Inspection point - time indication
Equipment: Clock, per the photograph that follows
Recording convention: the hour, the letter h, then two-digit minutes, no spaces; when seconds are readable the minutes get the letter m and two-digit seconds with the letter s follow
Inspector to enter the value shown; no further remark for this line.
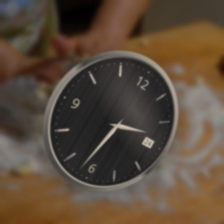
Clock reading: 2h32
